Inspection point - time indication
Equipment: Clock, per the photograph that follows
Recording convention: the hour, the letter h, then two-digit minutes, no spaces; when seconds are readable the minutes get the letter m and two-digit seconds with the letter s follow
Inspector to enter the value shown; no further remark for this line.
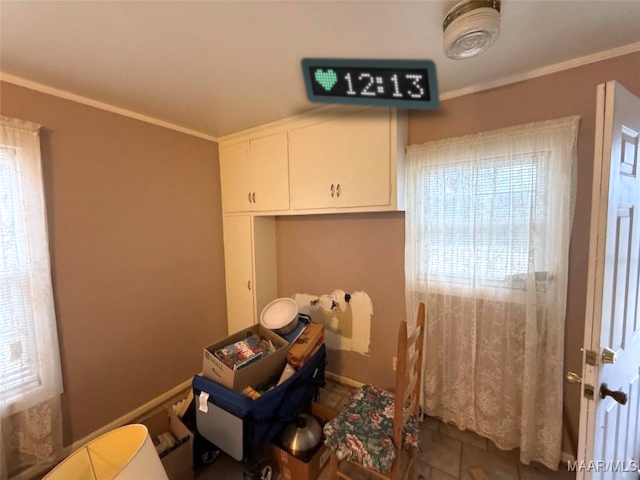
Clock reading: 12h13
